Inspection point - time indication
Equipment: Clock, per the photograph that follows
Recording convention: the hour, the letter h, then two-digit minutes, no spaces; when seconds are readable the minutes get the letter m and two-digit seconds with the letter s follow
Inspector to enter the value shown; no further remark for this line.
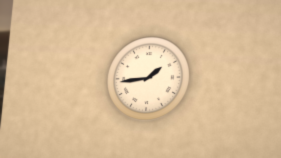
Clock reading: 1h44
